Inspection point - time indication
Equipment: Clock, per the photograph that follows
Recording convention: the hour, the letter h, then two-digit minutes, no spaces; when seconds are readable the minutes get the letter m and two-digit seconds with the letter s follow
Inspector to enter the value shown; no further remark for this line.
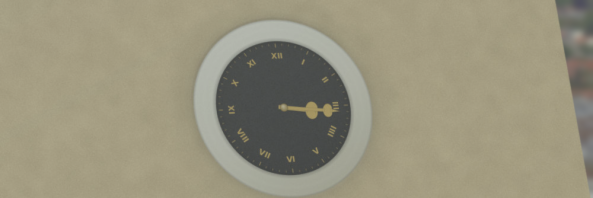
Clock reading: 3h16
